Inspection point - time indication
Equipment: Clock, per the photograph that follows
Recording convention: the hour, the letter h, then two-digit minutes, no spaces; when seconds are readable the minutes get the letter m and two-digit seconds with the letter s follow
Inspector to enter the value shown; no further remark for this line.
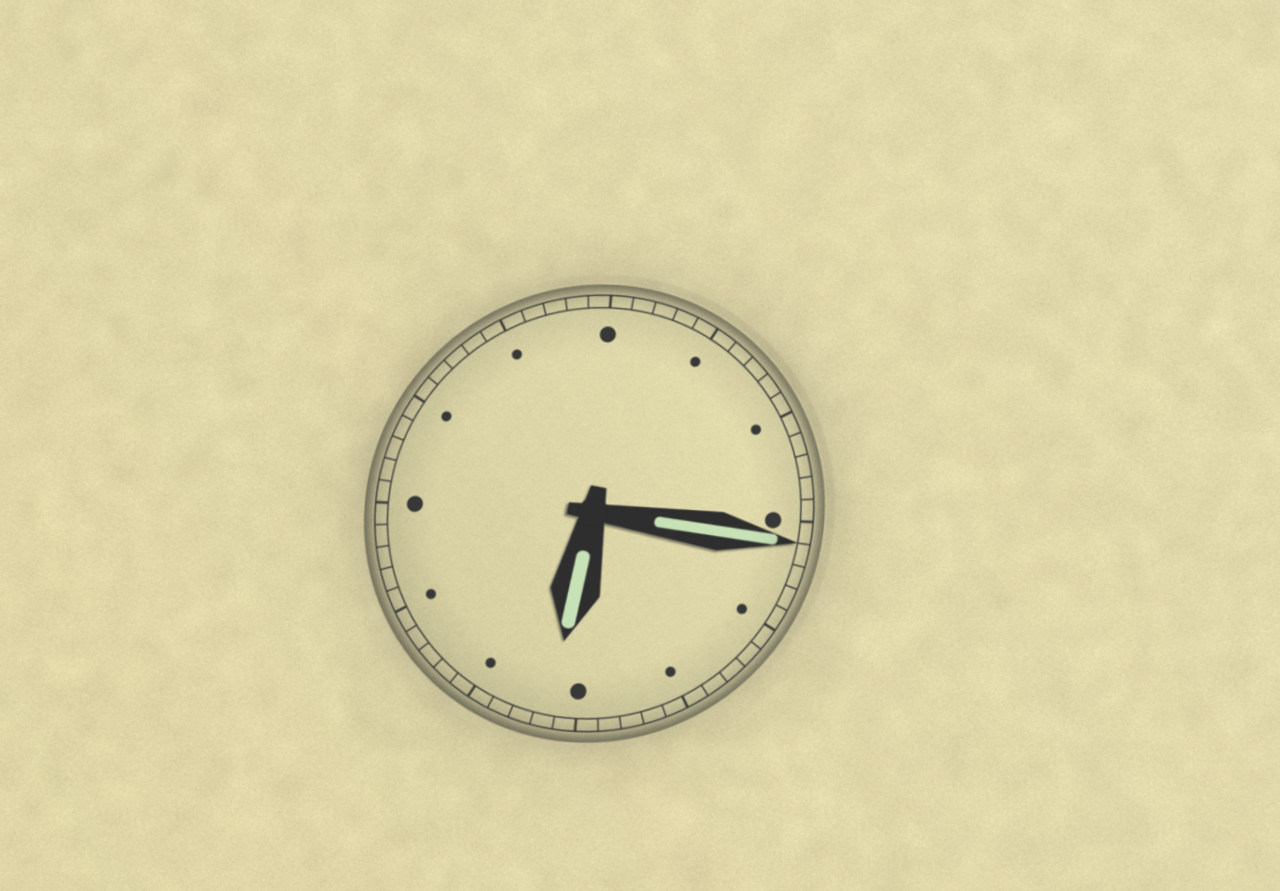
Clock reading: 6h16
